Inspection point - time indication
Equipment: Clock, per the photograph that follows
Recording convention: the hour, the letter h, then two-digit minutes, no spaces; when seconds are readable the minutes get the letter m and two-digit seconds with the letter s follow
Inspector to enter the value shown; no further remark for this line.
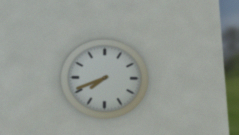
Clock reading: 7h41
